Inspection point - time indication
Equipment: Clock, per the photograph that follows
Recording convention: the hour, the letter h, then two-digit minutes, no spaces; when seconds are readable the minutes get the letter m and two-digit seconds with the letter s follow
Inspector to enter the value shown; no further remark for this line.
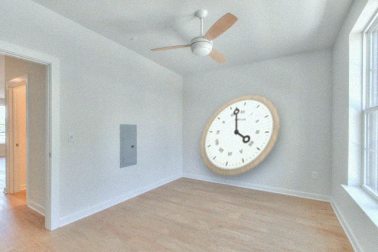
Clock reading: 3h57
